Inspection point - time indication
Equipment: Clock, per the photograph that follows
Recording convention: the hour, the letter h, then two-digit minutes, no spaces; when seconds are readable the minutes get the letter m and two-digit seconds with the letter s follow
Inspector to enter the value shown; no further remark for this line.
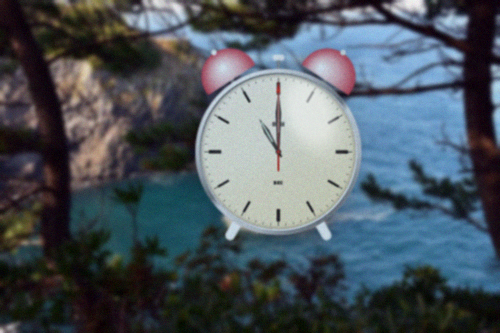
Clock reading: 11h00m00s
